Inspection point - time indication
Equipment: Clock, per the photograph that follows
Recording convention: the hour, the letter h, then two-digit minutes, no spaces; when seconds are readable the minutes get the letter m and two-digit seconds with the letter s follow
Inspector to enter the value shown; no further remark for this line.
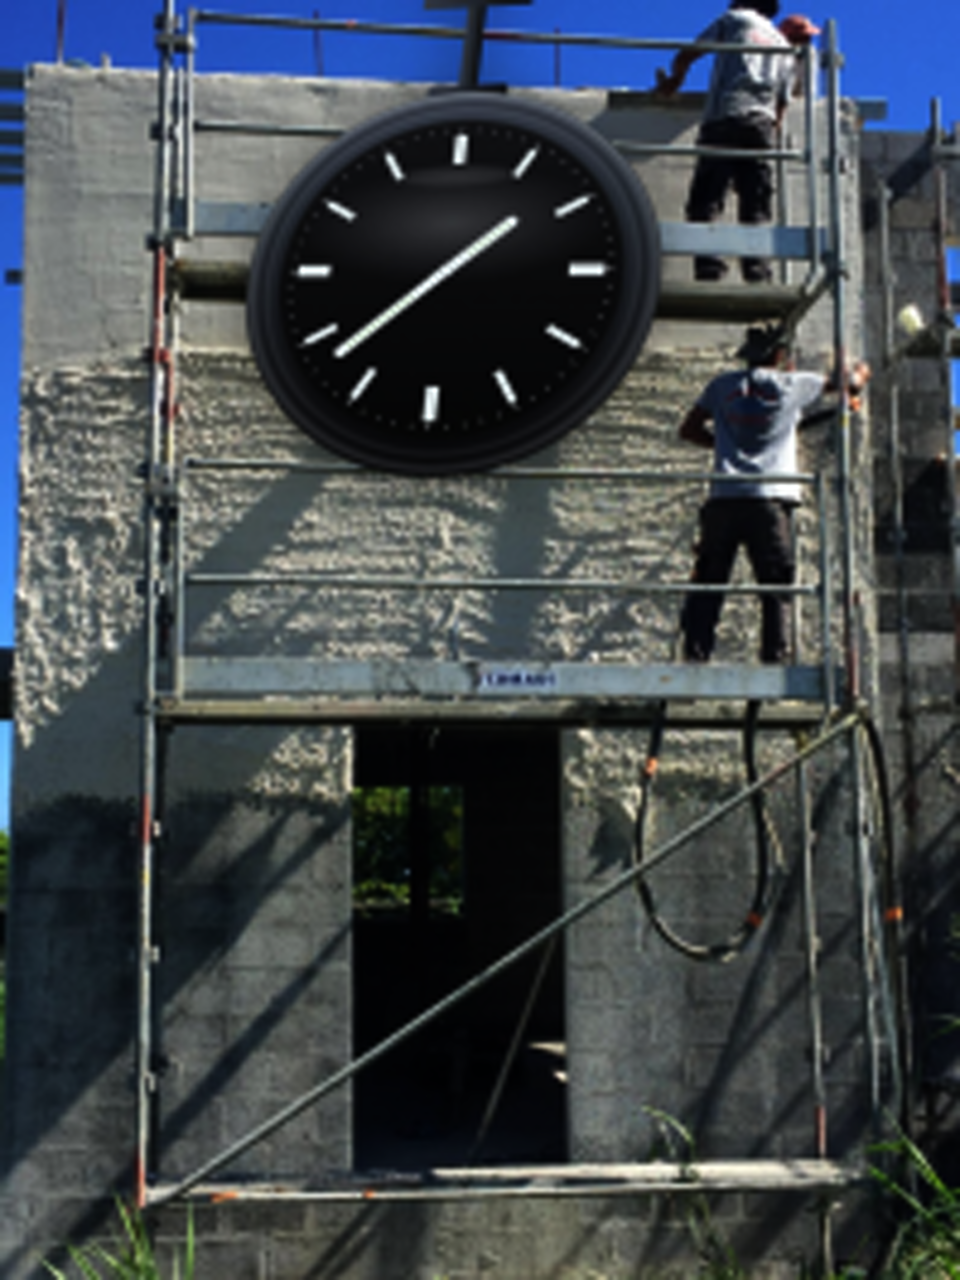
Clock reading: 1h38
